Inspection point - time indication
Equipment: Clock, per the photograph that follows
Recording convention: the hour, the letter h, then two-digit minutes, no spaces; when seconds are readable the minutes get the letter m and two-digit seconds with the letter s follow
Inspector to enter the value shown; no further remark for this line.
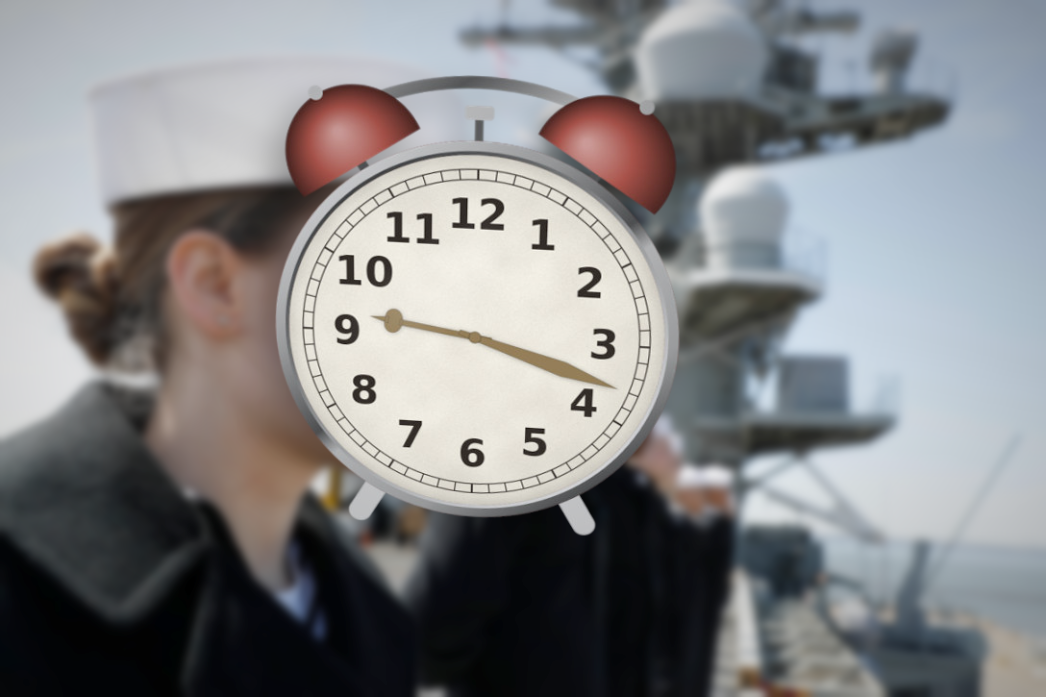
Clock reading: 9h18
